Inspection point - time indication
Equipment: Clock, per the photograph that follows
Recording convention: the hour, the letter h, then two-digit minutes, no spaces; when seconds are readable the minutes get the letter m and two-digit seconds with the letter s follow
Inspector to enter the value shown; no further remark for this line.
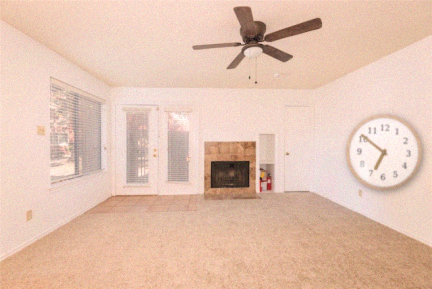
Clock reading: 6h51
